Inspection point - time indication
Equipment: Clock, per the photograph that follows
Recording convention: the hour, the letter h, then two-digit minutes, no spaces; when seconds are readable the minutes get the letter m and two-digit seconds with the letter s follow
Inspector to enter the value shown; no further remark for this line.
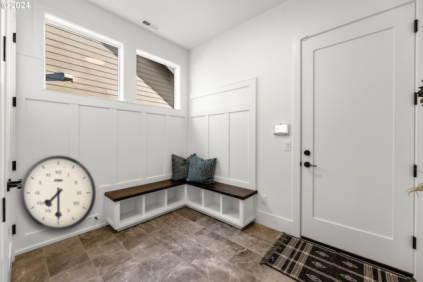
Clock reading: 7h30
